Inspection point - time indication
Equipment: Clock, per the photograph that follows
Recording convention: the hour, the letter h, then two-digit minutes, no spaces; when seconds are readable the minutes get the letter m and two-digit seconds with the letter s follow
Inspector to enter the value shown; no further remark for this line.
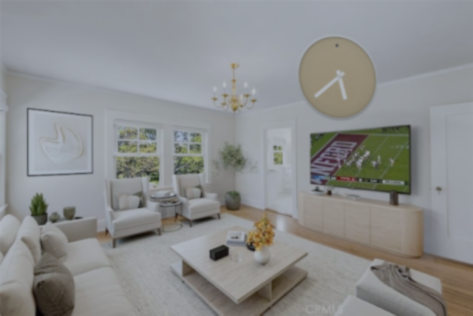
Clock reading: 5h39
